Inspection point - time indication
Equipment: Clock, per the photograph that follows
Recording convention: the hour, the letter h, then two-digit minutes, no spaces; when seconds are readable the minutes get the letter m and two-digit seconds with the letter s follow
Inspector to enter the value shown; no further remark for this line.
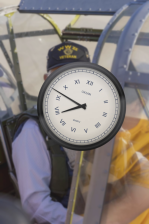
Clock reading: 7h47
